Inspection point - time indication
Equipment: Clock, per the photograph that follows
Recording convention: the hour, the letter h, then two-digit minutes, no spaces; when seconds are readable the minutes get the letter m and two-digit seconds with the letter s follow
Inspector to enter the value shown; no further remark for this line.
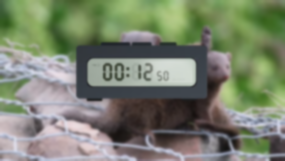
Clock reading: 0h12
